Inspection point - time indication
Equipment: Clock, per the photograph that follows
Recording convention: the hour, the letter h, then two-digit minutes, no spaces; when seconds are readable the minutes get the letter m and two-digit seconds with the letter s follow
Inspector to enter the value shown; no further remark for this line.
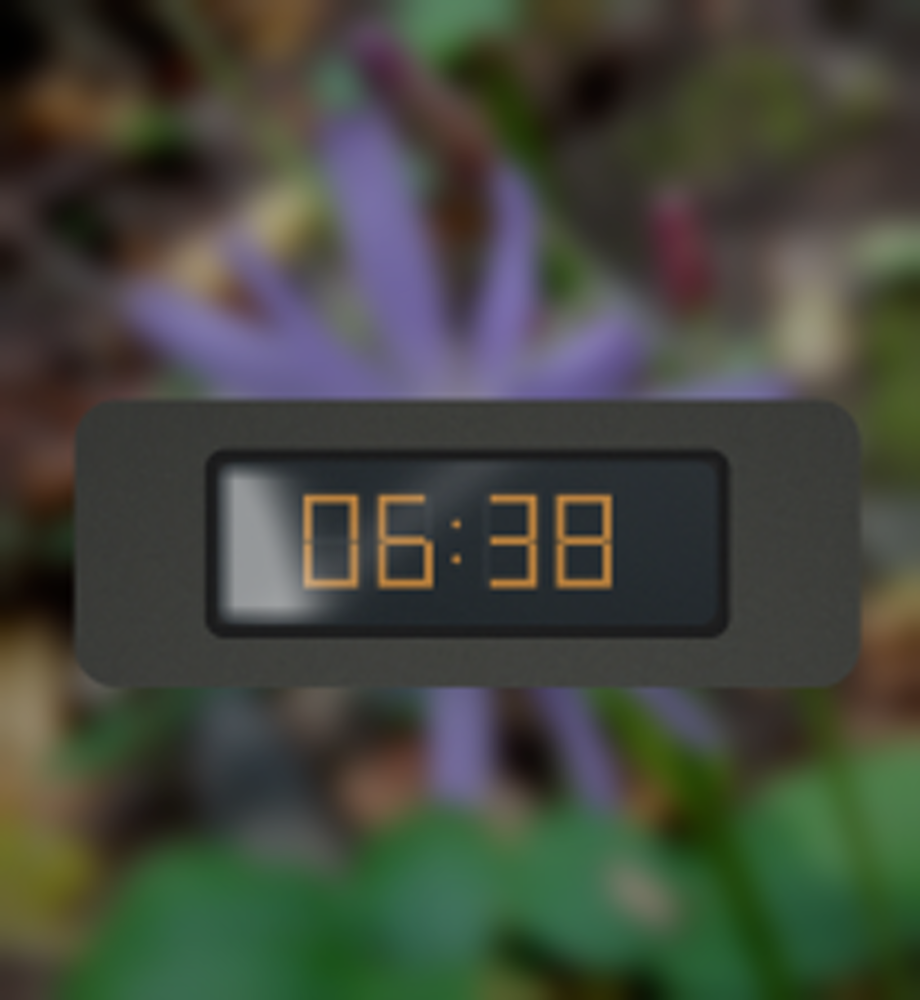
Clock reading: 6h38
